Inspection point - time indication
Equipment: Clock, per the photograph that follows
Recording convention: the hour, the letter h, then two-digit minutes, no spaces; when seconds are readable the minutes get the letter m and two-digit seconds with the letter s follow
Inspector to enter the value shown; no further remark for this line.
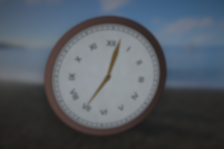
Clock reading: 7h02
